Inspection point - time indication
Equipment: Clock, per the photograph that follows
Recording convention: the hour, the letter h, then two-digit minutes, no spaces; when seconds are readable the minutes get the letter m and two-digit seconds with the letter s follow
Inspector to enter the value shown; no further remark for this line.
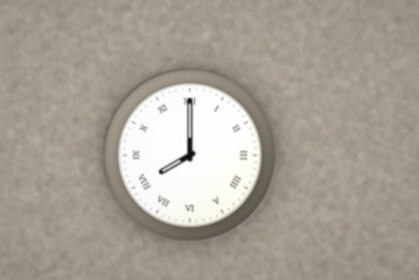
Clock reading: 8h00
